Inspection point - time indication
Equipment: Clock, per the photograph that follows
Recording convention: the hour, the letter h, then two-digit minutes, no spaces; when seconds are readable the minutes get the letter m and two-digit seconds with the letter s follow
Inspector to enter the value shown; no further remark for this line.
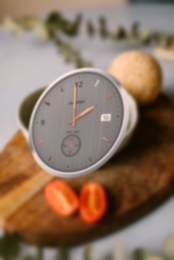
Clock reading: 1h59
